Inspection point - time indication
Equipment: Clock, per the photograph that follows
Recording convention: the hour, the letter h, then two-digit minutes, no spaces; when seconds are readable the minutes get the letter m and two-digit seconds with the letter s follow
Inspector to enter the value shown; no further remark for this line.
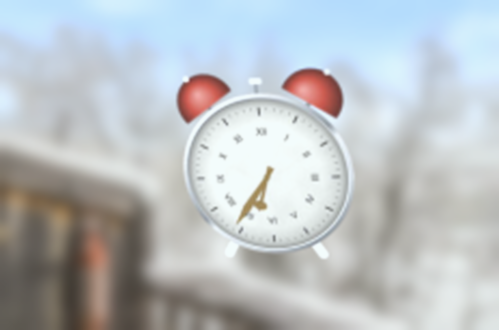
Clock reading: 6h36
